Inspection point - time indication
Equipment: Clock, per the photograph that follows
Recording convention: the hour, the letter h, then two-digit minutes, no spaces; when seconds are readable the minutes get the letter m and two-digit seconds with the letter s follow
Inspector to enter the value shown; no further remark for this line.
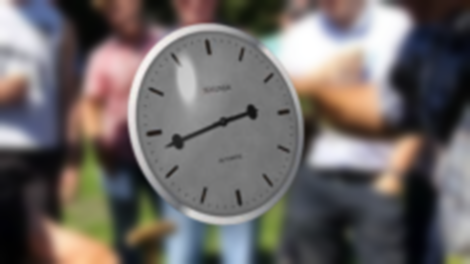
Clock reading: 2h43
